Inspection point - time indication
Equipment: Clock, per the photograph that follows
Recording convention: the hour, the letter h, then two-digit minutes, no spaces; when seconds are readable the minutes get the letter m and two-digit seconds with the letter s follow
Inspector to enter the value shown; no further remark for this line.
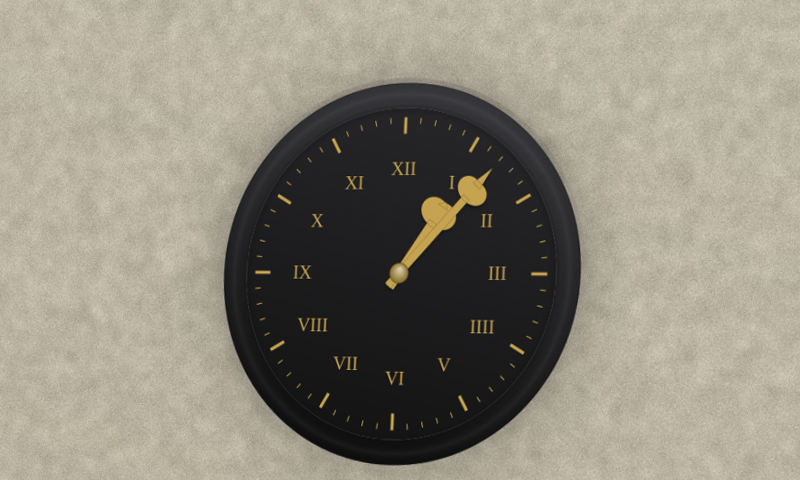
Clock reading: 1h07
